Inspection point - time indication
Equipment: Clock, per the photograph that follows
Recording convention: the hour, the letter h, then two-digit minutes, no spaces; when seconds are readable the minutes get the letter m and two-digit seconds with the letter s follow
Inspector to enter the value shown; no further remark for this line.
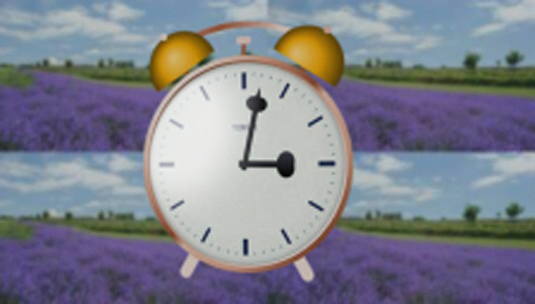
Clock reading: 3h02
